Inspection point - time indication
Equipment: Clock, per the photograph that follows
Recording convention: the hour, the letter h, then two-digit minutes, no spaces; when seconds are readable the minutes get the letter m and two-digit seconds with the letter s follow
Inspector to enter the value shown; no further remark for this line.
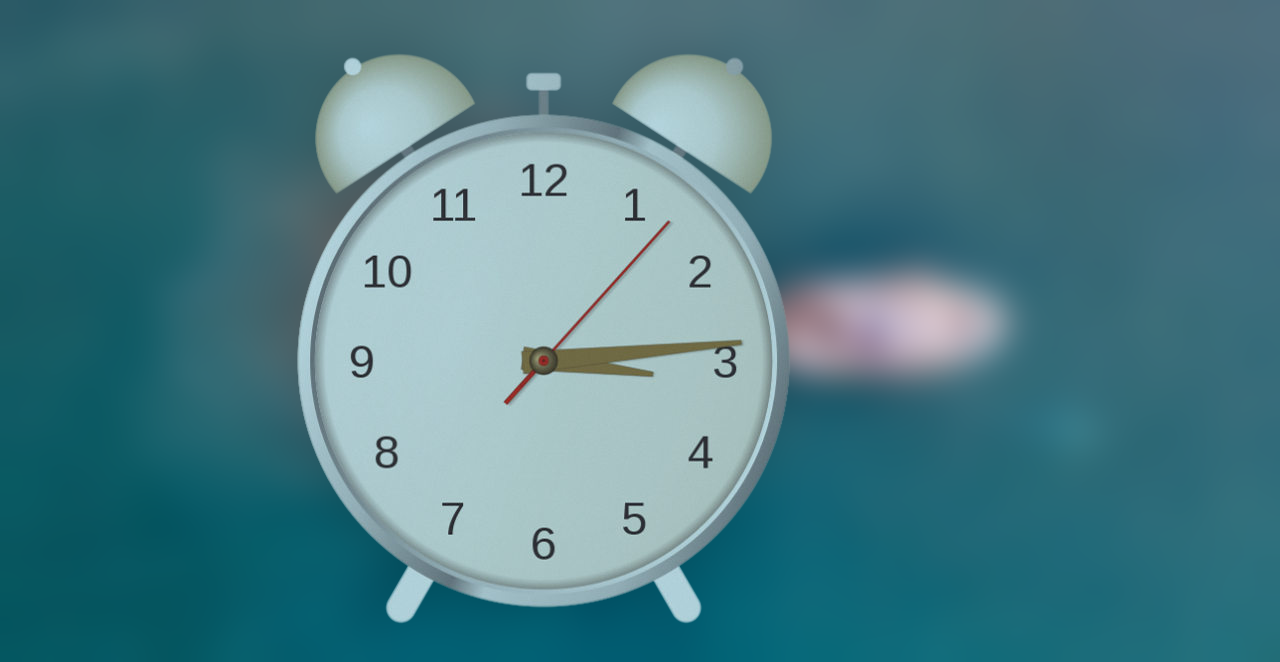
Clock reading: 3h14m07s
